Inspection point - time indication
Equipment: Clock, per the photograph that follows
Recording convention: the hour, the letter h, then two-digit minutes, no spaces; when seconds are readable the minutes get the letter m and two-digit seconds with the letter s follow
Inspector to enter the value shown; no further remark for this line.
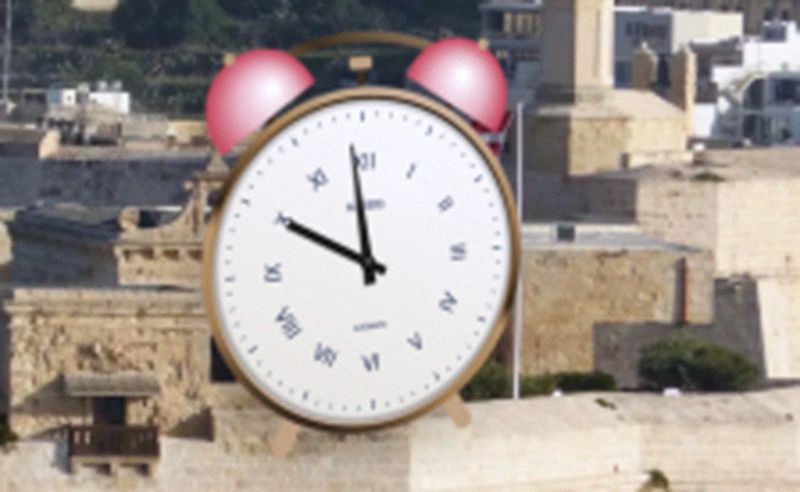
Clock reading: 9h59
